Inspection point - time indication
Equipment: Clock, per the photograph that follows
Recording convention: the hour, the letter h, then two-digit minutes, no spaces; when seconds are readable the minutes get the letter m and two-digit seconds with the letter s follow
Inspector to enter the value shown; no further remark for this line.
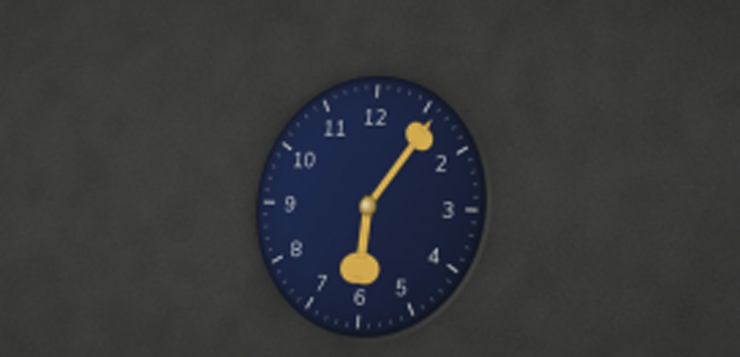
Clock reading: 6h06
